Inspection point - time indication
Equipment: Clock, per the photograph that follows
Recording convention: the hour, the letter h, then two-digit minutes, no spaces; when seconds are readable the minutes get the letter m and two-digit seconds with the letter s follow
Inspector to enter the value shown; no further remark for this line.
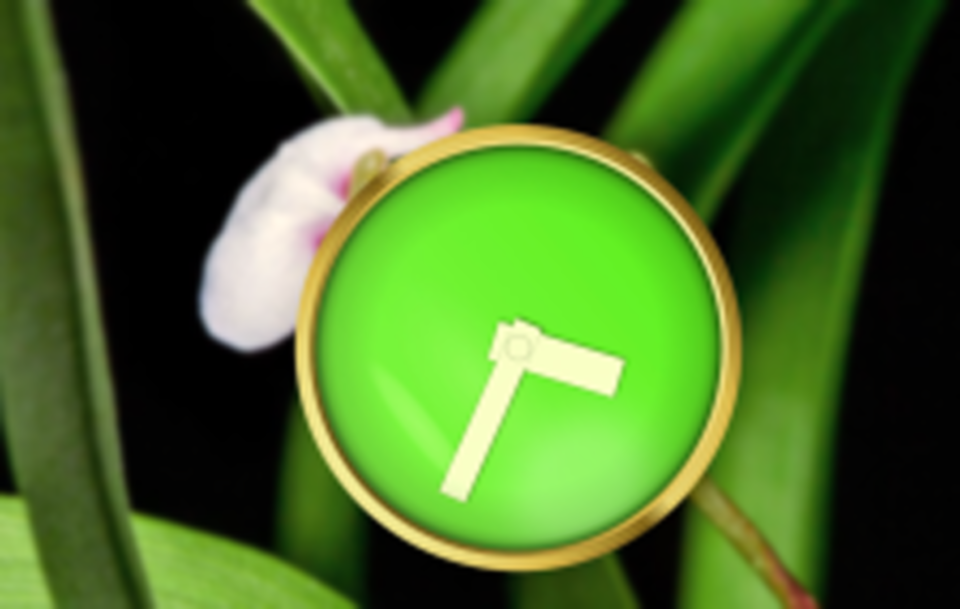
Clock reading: 3h34
